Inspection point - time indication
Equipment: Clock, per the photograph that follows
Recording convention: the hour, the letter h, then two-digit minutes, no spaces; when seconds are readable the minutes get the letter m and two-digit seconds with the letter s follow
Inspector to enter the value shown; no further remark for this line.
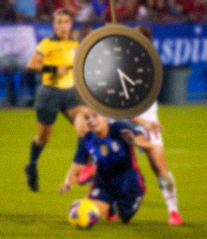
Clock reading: 4h28
